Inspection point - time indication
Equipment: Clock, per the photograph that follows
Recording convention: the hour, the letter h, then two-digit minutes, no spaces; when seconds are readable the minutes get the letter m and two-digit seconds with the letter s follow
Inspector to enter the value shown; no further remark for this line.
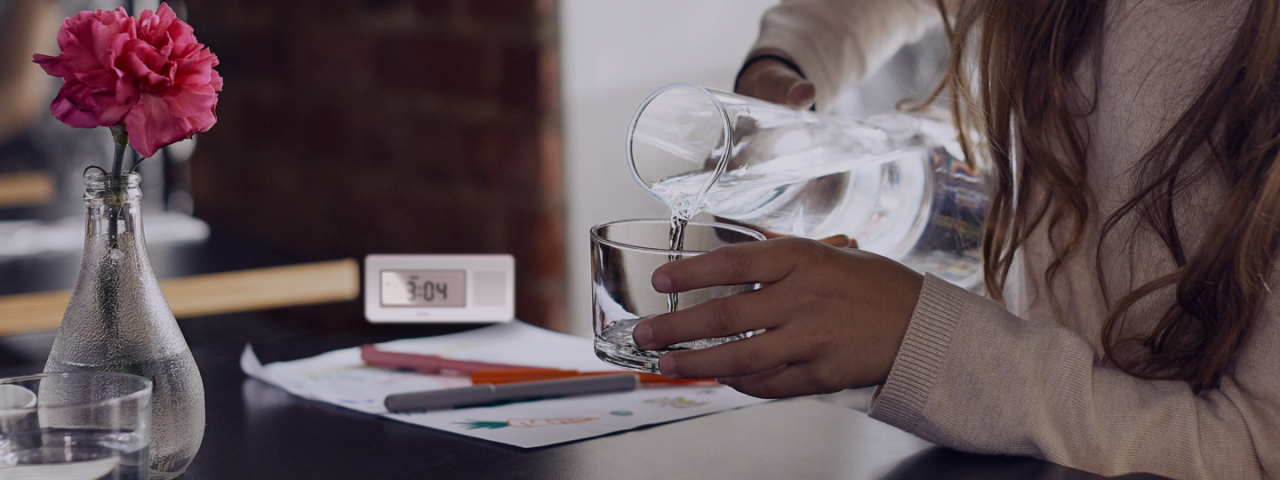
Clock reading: 3h04
